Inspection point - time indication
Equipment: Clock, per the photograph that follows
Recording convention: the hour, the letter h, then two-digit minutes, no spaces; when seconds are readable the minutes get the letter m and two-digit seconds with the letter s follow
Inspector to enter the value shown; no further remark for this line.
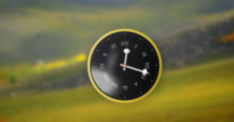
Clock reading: 12h18
